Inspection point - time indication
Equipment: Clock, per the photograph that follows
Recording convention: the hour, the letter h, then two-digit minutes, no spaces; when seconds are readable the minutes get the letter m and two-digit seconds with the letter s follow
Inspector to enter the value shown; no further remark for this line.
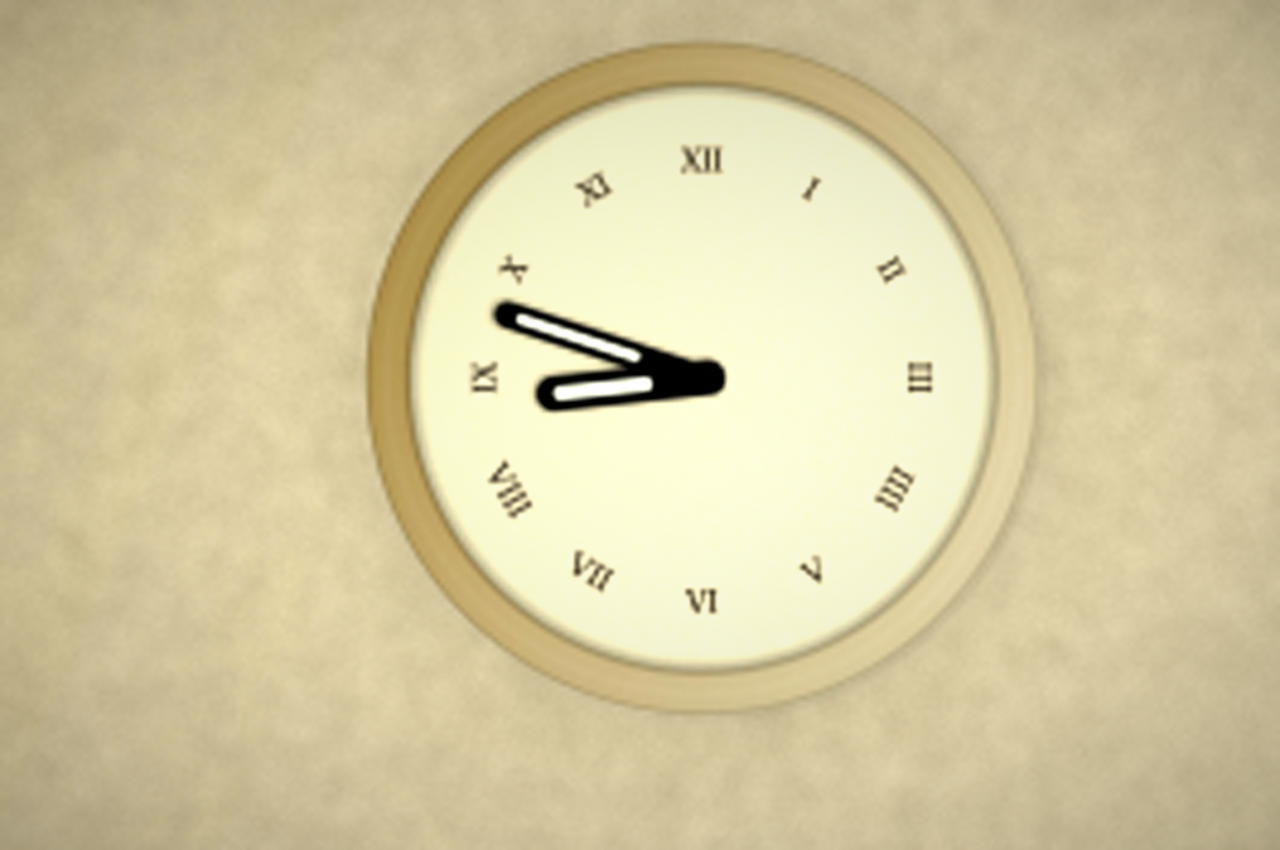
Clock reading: 8h48
